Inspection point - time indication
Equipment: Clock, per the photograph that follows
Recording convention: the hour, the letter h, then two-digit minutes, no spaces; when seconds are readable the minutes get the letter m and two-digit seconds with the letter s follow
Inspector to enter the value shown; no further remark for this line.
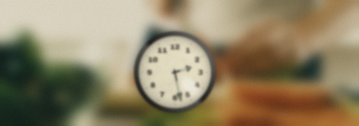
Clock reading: 2h28
